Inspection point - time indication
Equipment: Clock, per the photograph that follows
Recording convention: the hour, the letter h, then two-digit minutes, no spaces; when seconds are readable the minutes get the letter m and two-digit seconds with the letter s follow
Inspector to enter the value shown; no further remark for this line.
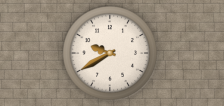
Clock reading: 9h40
